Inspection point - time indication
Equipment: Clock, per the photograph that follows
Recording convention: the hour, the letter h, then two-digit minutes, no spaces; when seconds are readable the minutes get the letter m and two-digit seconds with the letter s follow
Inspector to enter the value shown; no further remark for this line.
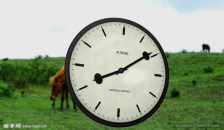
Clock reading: 8h09
